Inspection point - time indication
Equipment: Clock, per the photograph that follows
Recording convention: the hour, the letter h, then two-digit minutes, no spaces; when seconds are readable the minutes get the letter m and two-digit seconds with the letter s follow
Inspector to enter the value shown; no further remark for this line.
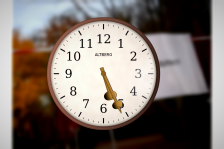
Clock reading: 5h26
